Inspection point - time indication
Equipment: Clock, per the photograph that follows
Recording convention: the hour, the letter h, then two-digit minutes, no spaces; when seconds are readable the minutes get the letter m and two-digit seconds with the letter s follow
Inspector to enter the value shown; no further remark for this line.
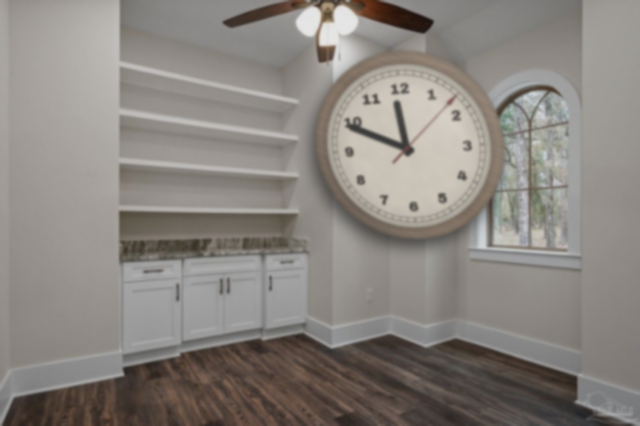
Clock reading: 11h49m08s
